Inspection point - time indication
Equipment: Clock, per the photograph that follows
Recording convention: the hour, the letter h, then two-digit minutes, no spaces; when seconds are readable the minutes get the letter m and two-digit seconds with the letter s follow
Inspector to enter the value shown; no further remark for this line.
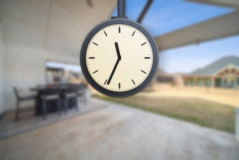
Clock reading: 11h34
